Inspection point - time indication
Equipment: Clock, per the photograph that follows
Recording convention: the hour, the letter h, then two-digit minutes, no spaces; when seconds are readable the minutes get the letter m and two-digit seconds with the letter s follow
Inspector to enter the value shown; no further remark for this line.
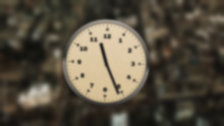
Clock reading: 11h26
